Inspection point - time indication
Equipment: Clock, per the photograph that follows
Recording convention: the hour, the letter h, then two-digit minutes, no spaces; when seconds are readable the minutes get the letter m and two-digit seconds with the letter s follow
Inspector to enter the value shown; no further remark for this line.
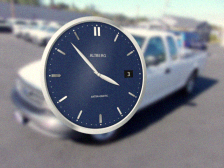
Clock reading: 3h53
